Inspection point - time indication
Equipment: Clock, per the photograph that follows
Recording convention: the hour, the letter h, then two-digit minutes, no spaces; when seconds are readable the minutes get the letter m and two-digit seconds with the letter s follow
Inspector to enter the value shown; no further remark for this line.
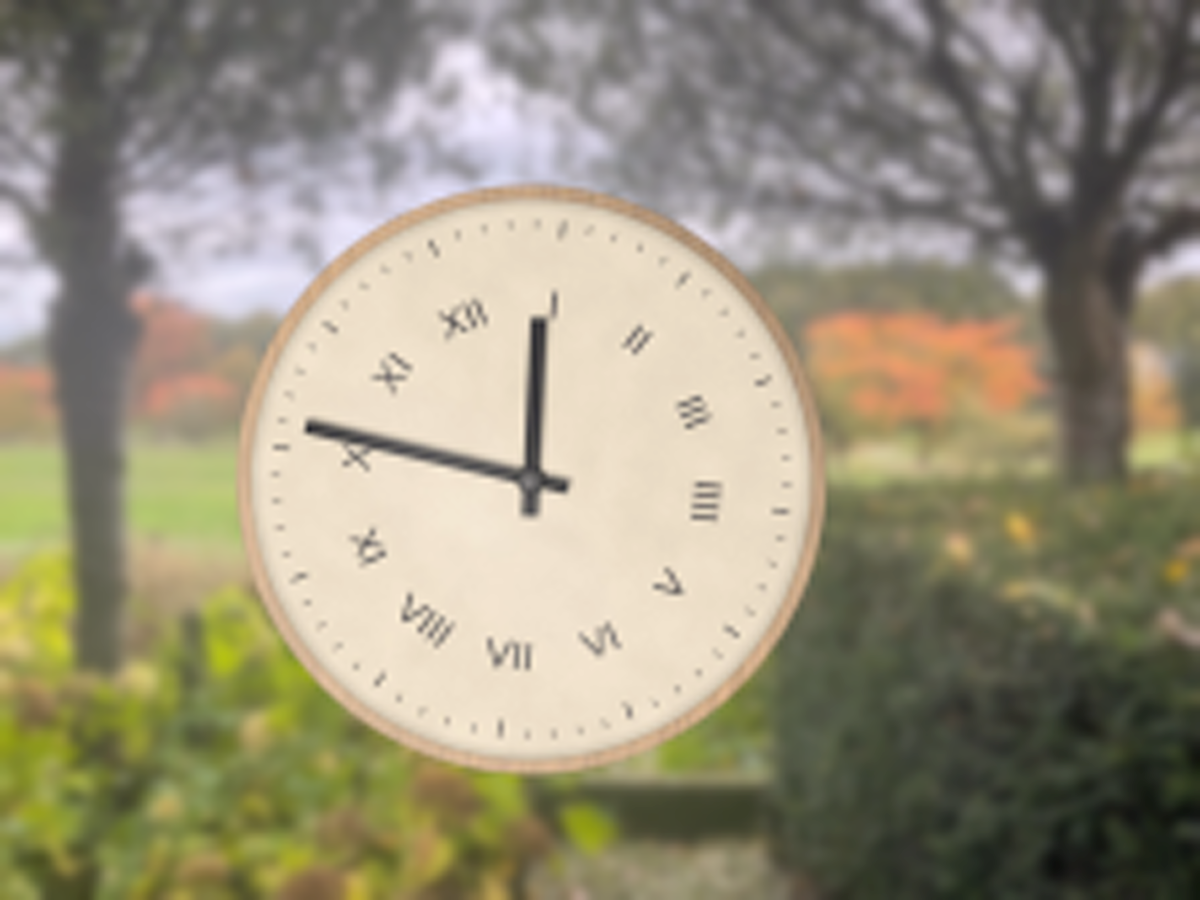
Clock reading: 12h51
